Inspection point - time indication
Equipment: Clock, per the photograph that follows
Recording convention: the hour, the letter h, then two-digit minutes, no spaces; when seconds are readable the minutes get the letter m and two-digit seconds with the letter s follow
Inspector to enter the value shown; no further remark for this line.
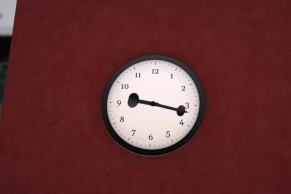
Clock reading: 9h17
